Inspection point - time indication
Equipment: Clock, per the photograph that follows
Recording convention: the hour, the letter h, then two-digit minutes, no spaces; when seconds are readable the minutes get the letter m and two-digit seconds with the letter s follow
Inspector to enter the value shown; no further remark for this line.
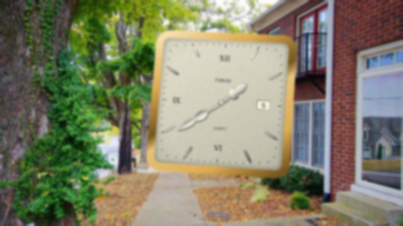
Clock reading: 1h39
